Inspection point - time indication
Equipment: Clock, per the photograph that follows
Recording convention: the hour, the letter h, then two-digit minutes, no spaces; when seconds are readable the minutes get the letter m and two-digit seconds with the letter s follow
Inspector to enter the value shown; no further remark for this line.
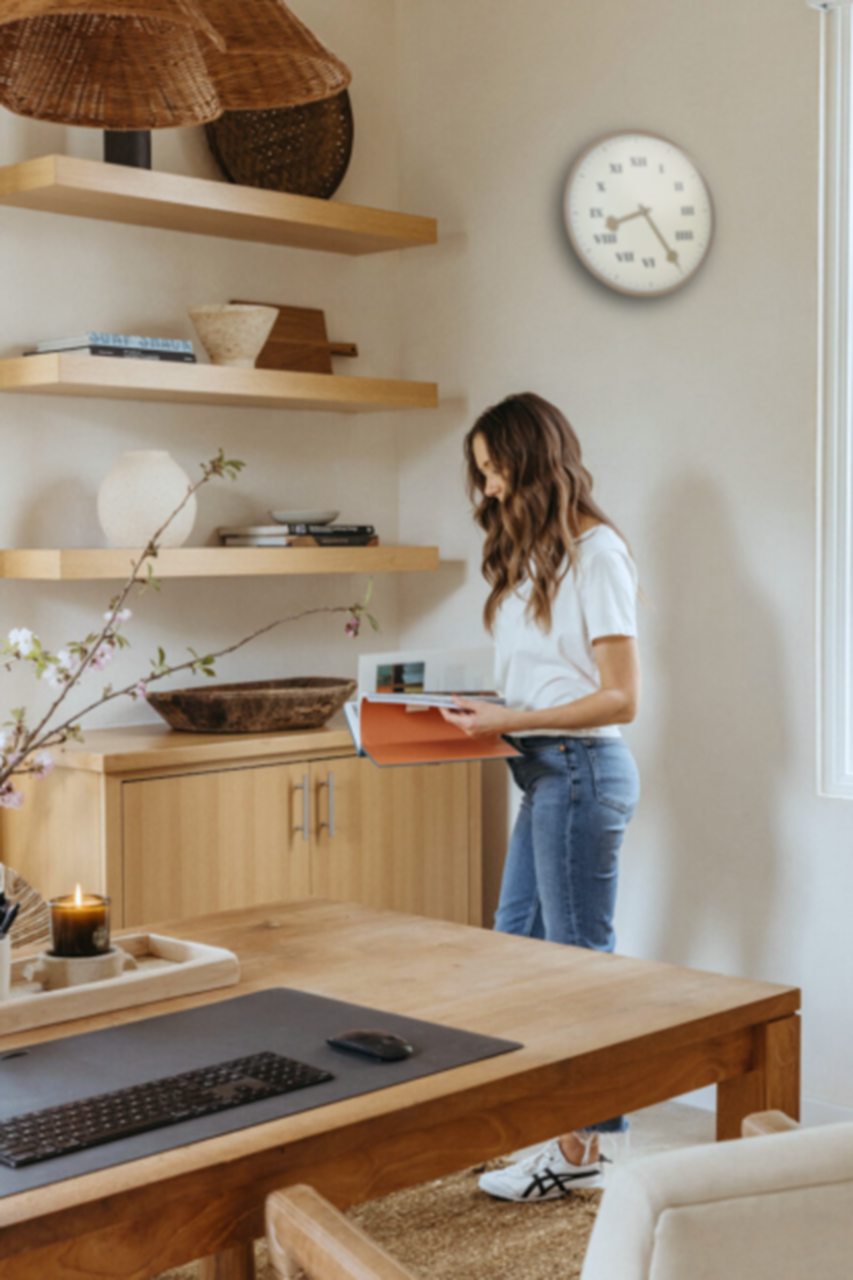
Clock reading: 8h25
